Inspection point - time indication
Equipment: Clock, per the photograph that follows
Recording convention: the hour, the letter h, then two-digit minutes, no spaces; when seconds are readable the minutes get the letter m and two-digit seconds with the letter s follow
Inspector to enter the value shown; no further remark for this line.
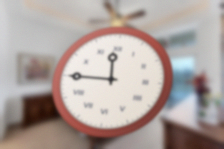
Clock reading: 11h45
